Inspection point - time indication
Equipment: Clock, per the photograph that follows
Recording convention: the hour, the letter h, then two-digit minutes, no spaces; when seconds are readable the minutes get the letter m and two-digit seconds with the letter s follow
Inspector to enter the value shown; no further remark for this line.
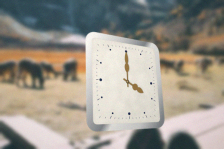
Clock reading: 4h00
